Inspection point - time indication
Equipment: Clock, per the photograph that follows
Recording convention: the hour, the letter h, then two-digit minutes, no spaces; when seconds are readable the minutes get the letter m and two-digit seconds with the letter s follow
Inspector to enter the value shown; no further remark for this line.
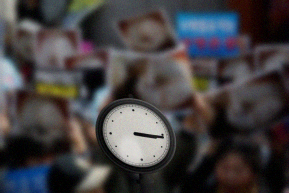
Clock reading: 3h16
